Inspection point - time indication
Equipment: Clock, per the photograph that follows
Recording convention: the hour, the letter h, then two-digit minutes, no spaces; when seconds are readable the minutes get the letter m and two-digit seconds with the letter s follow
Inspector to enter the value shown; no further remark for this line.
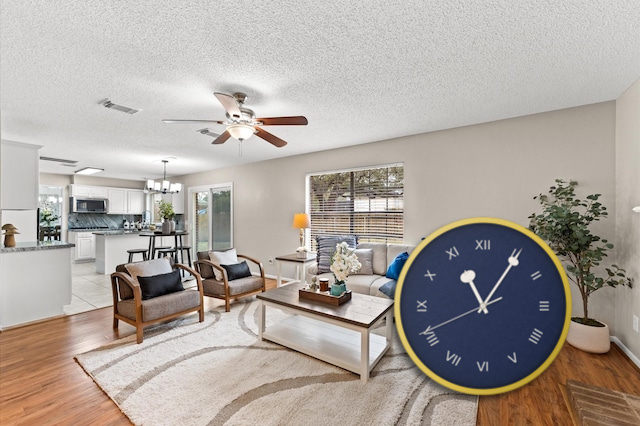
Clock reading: 11h05m41s
